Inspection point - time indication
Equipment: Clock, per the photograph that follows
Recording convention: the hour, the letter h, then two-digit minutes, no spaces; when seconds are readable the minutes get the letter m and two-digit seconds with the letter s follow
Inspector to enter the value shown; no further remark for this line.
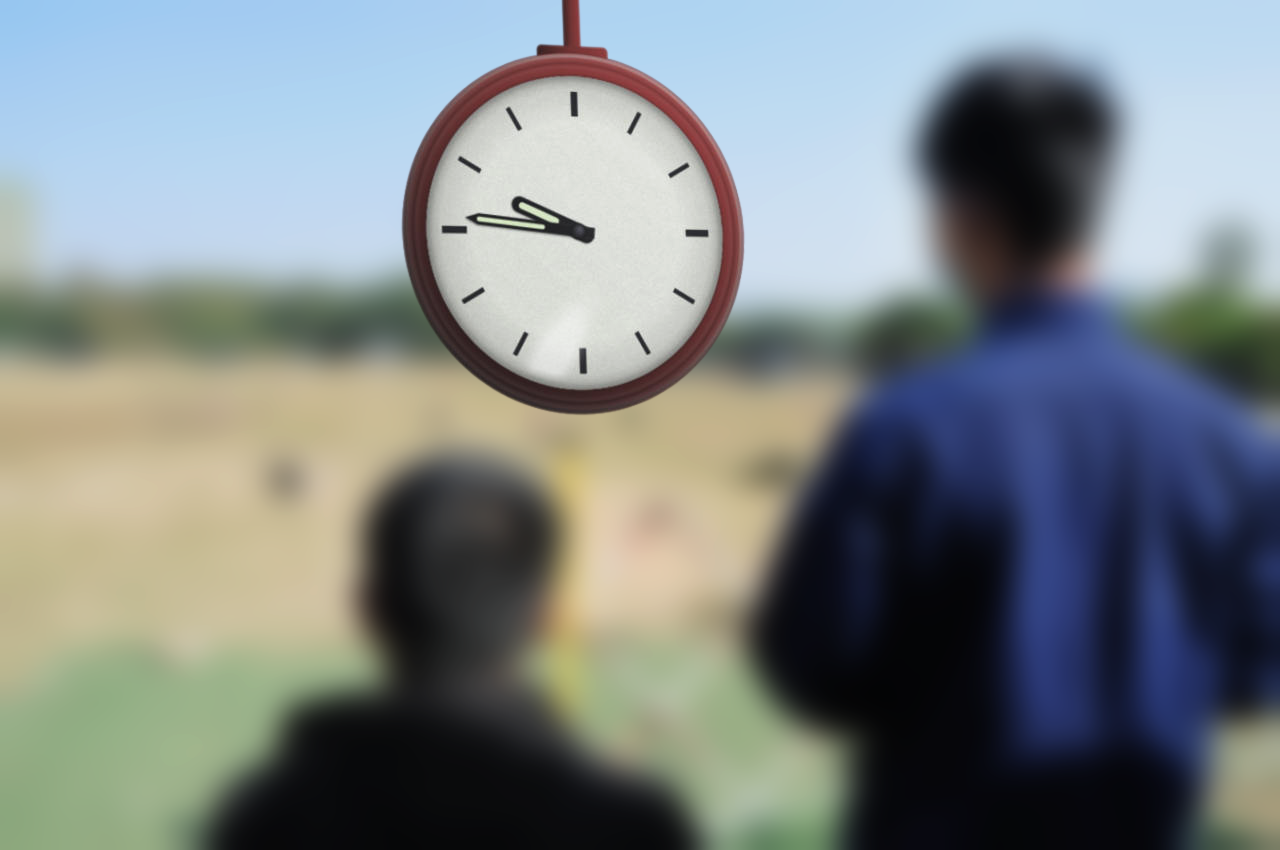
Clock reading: 9h46
